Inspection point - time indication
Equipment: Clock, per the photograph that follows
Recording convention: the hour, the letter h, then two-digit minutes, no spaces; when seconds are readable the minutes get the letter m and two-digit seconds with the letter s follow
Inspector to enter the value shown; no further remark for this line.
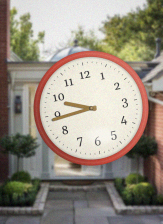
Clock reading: 9h44
